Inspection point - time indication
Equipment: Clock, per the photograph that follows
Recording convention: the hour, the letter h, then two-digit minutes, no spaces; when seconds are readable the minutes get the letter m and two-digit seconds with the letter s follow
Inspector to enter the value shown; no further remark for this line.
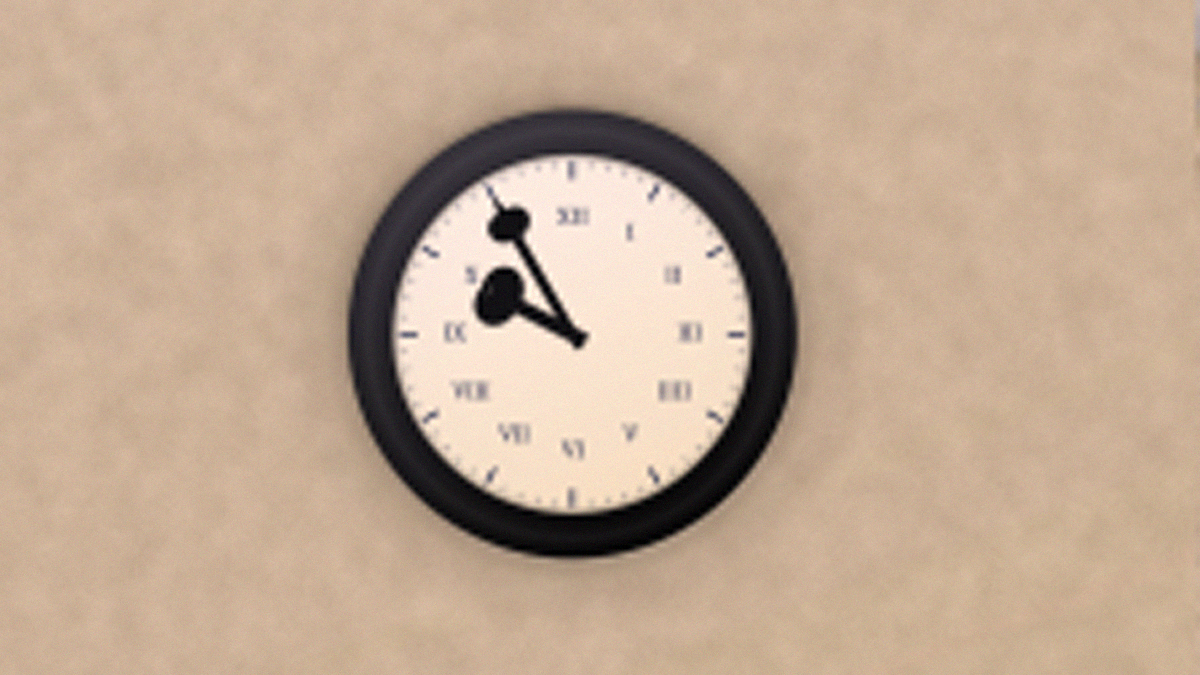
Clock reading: 9h55
